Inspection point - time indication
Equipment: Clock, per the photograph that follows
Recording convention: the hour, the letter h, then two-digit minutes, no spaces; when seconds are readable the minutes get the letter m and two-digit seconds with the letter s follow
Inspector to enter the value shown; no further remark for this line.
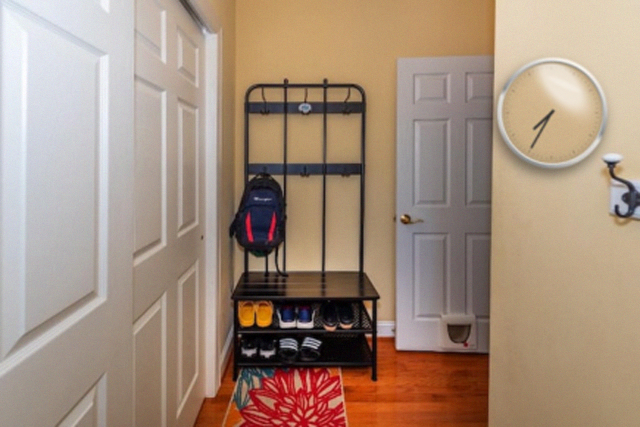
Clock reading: 7h35
